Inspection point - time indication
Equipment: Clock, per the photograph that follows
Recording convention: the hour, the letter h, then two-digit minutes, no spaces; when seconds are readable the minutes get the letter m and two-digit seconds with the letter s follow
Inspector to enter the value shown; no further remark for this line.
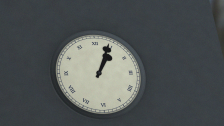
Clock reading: 1h04
